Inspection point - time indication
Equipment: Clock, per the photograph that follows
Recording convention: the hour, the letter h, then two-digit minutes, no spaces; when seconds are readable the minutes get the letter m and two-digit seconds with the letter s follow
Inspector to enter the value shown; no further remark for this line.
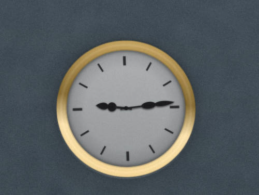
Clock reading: 9h14
